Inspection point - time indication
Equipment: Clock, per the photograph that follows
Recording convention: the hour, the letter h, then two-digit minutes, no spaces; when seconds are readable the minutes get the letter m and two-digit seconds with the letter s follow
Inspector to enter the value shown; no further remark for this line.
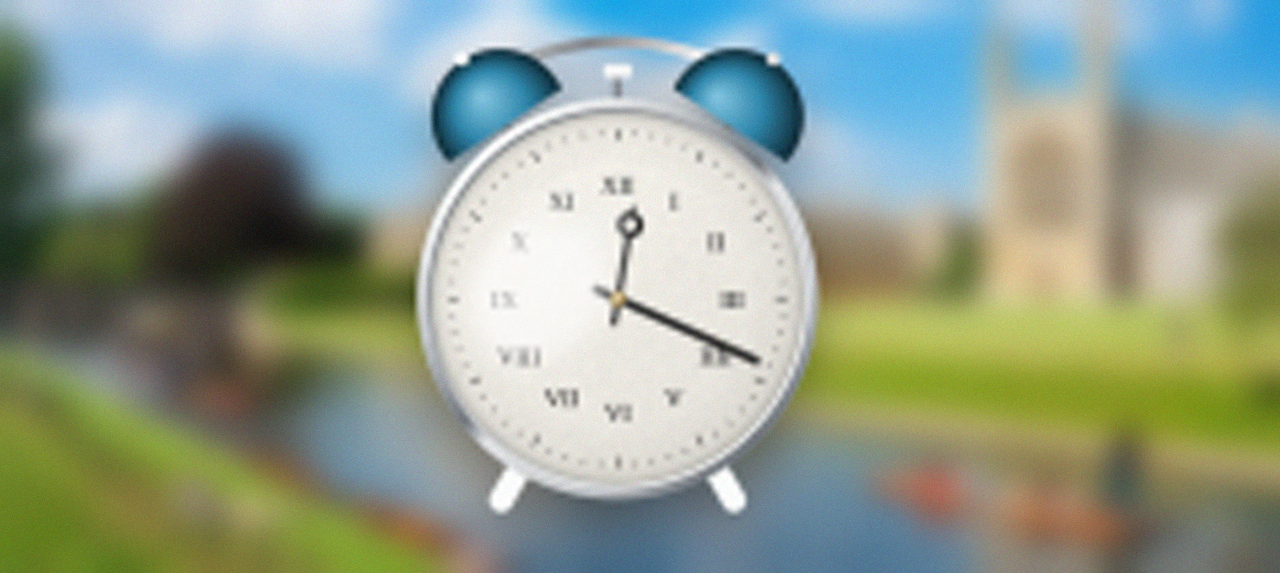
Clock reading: 12h19
